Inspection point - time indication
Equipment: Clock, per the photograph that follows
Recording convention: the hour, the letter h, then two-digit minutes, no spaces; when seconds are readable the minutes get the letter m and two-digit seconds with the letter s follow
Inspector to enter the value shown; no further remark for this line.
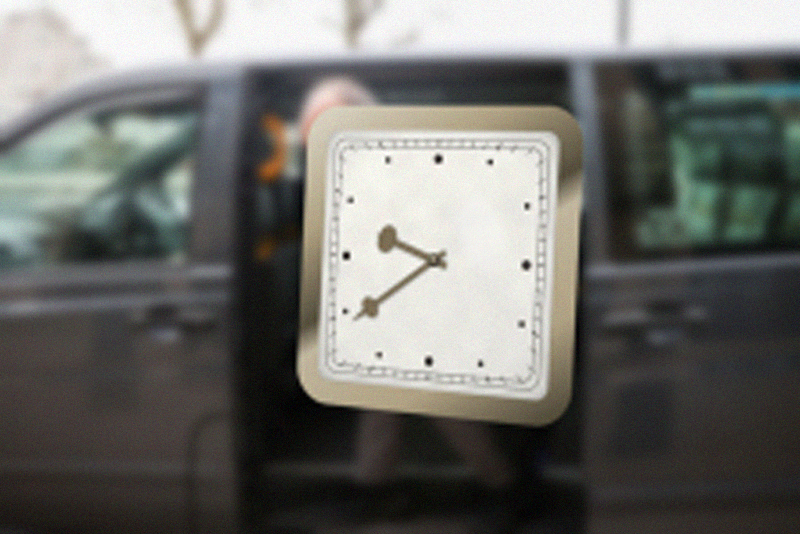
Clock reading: 9h39
